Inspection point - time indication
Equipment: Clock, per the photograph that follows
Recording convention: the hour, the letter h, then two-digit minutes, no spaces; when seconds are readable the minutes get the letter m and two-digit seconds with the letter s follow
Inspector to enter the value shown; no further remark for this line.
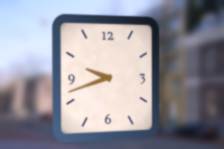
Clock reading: 9h42
